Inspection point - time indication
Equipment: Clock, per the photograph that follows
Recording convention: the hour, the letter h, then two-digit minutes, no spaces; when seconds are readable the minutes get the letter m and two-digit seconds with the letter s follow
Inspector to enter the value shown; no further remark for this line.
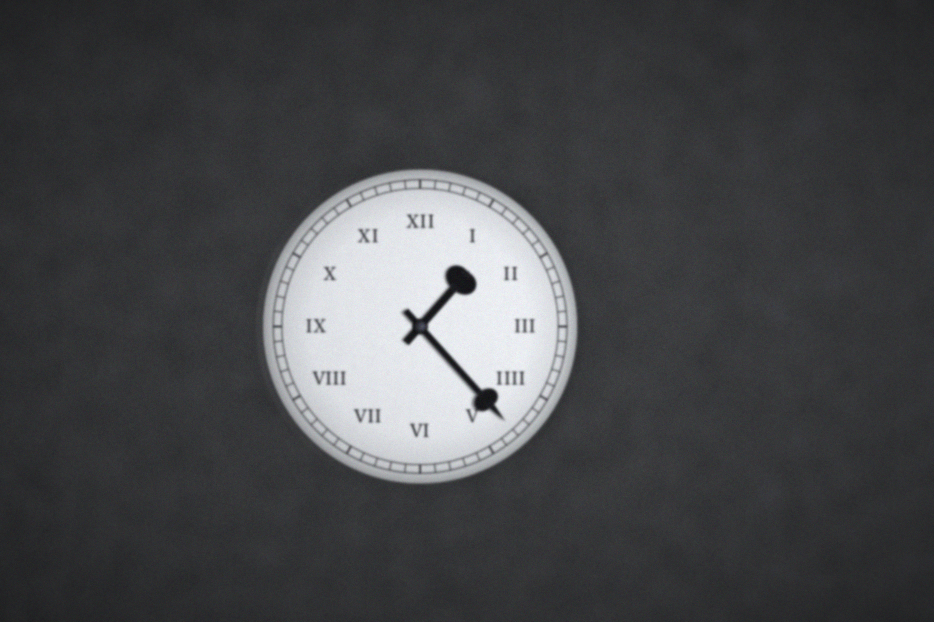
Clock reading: 1h23
